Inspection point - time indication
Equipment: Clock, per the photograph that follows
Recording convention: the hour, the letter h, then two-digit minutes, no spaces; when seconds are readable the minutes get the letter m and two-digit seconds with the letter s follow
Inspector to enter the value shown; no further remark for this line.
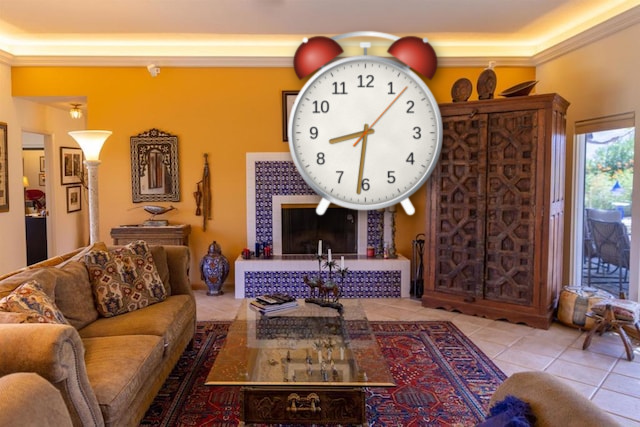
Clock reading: 8h31m07s
